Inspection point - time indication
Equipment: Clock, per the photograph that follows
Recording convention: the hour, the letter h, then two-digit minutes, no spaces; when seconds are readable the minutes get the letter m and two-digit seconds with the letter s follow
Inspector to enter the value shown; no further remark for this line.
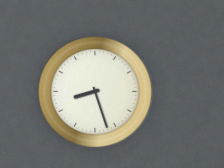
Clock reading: 8h27
